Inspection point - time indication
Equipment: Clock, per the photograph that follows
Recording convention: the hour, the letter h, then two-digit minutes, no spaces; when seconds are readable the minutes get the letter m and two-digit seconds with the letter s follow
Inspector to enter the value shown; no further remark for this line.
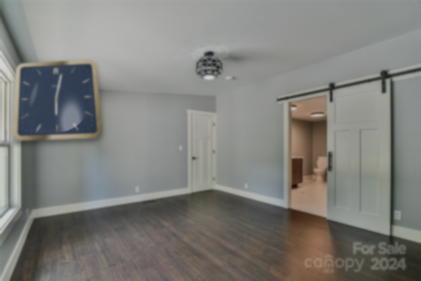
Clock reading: 6h02
